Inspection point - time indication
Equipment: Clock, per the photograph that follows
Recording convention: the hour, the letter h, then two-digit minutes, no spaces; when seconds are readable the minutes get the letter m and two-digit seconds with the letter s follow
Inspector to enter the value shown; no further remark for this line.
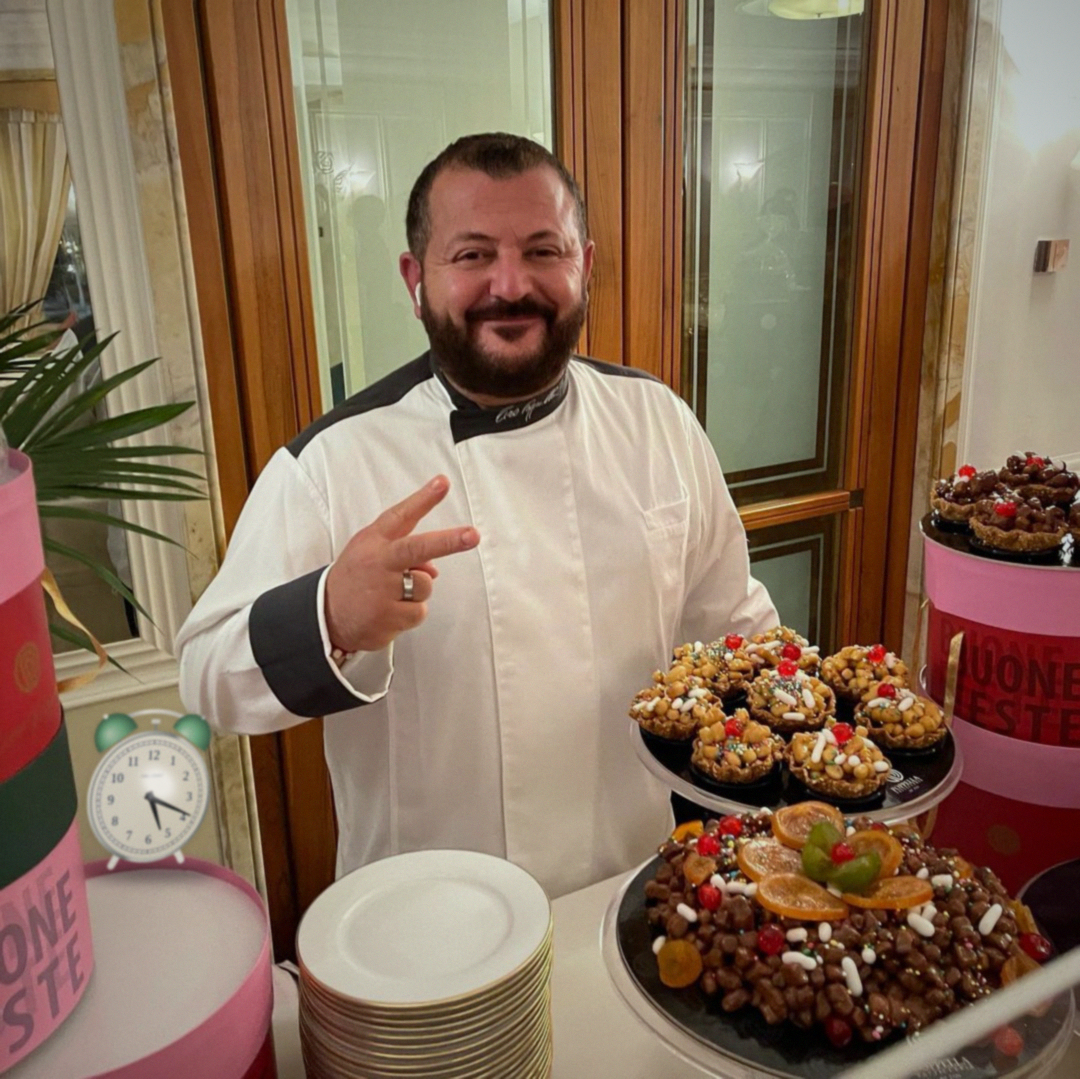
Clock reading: 5h19
